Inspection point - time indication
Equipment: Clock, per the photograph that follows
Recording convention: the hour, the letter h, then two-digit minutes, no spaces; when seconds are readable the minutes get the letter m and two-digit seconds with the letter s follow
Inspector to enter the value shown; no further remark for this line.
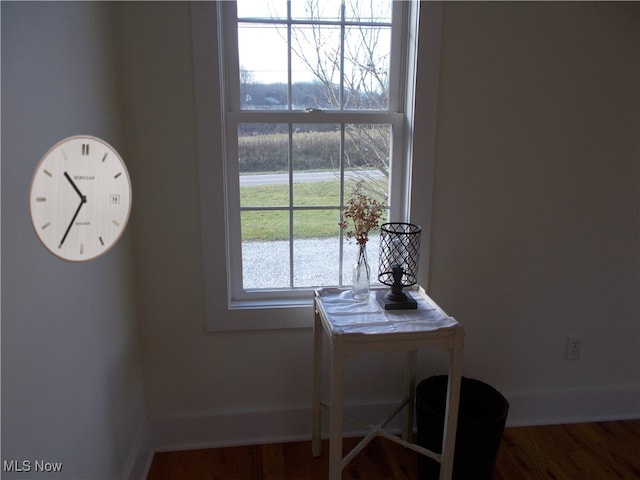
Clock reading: 10h35
